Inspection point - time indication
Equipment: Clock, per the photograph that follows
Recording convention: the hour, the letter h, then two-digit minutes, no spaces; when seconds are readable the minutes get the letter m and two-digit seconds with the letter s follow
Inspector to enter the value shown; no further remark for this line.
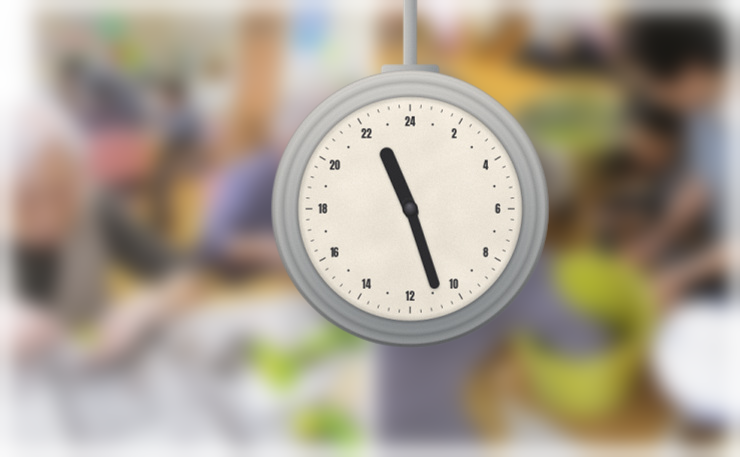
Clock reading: 22h27
